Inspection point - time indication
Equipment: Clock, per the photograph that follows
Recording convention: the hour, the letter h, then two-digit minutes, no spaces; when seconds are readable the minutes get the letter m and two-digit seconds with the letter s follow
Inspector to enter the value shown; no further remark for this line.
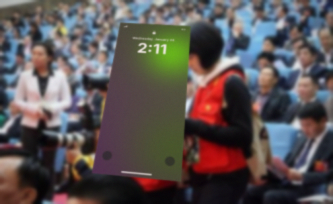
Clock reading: 2h11
